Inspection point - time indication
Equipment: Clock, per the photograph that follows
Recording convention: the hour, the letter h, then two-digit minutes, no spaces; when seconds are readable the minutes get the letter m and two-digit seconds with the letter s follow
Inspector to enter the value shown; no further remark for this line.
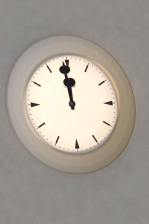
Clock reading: 11h59
